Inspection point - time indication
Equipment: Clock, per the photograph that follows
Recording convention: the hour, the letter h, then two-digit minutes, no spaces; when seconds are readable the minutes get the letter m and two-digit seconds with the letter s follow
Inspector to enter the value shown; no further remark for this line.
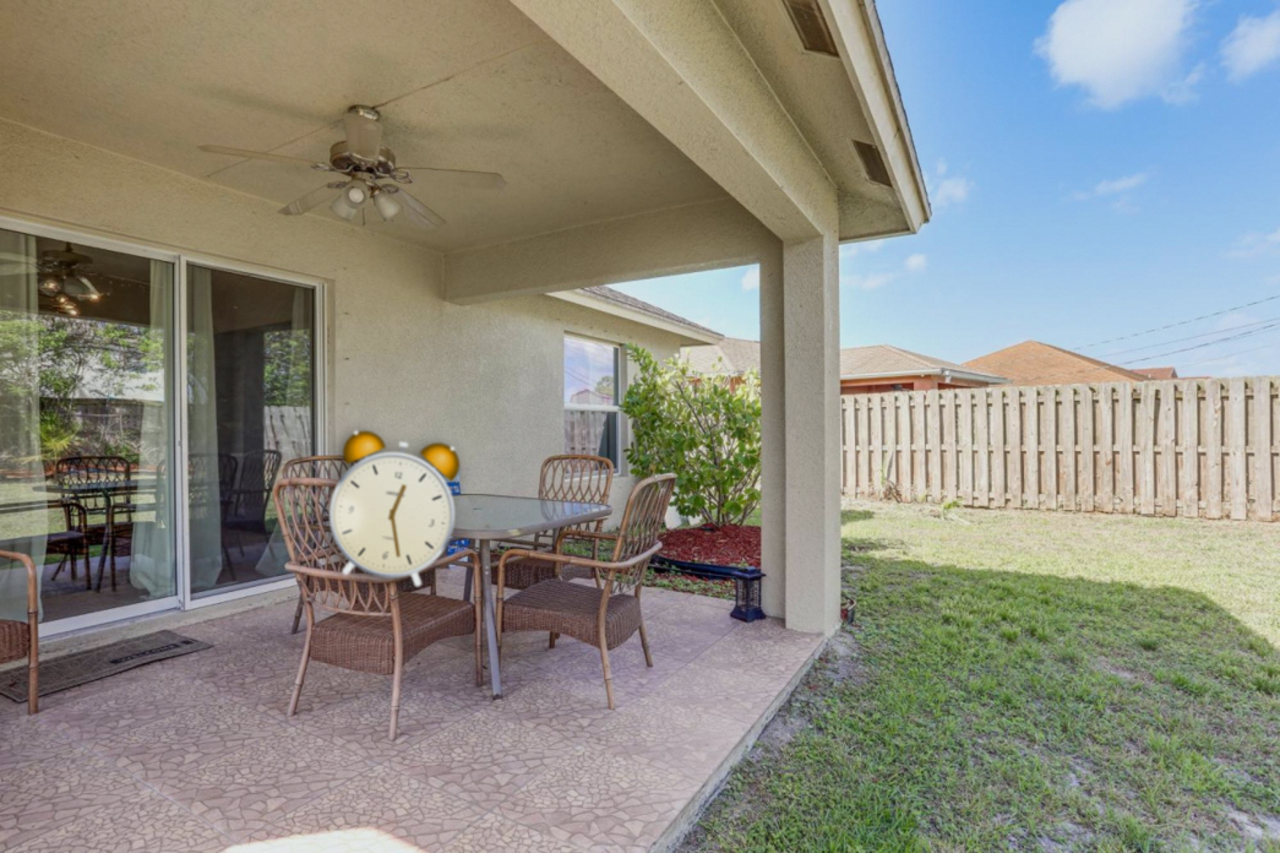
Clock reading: 12h27
